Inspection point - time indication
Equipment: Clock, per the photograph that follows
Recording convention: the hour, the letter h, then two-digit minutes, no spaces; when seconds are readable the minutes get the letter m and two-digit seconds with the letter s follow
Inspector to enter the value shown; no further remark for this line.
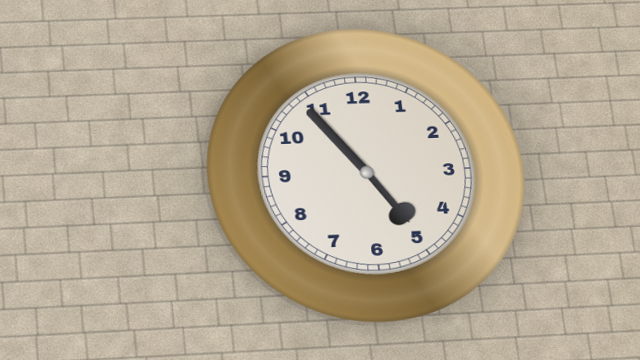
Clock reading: 4h54
